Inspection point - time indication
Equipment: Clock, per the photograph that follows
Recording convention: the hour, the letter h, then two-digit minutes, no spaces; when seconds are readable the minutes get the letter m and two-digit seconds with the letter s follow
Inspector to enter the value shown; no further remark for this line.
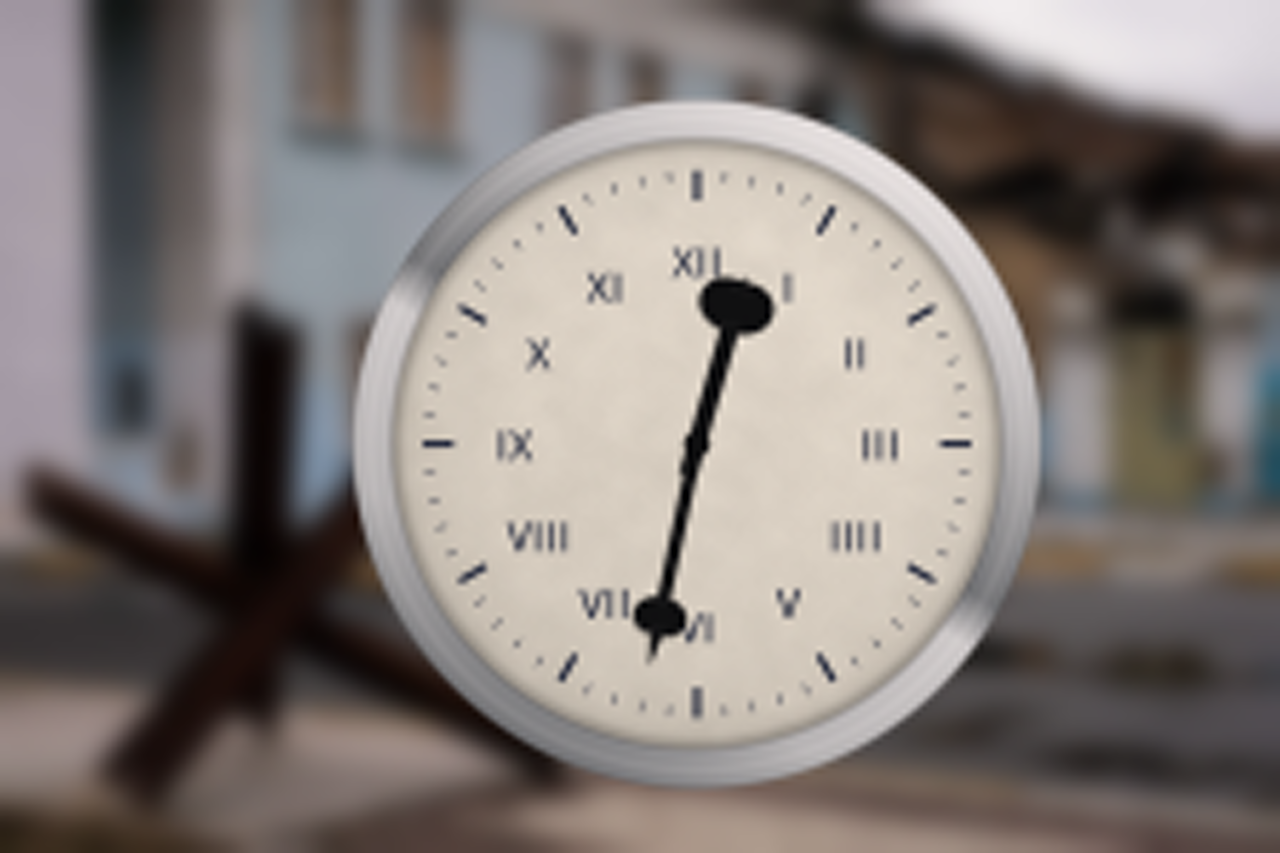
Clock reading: 12h32
